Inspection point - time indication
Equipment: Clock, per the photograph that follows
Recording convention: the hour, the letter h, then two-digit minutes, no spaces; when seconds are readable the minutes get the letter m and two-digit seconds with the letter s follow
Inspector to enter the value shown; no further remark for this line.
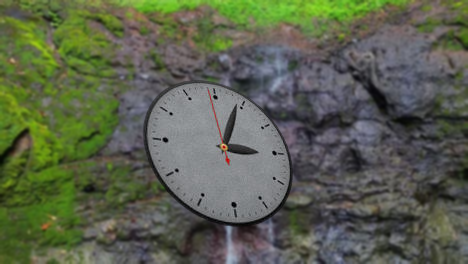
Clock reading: 3h03m59s
